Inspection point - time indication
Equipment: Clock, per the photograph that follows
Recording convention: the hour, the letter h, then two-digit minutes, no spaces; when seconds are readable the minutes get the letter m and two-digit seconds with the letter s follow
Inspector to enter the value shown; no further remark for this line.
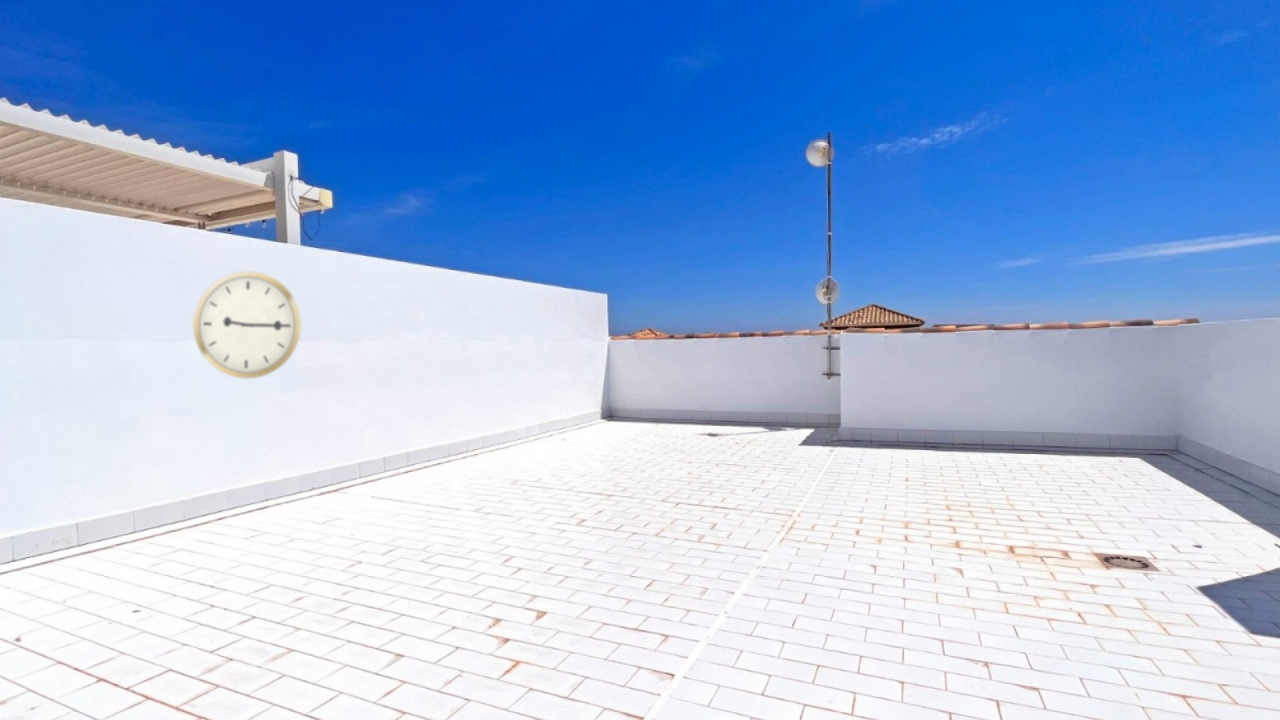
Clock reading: 9h15
